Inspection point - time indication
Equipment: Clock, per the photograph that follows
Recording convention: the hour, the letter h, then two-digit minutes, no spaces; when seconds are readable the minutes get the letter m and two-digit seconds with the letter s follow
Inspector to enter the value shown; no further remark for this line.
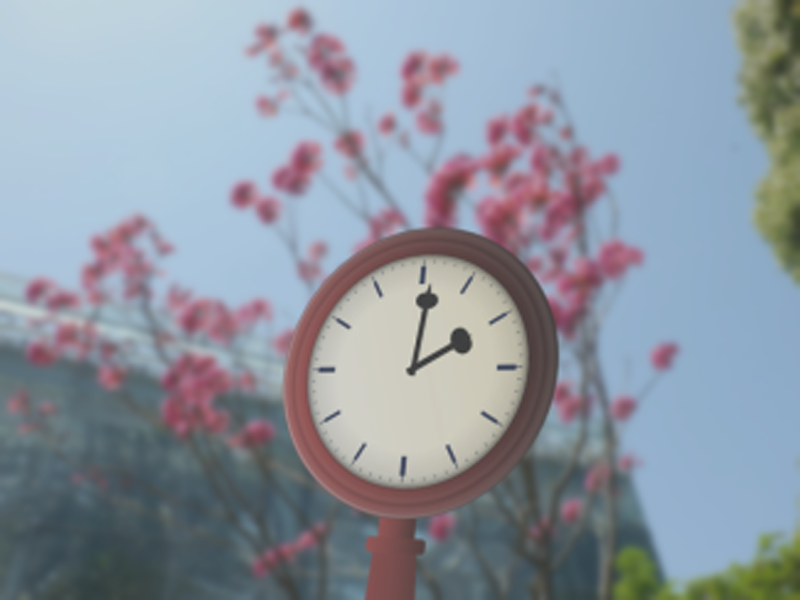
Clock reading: 2h01
